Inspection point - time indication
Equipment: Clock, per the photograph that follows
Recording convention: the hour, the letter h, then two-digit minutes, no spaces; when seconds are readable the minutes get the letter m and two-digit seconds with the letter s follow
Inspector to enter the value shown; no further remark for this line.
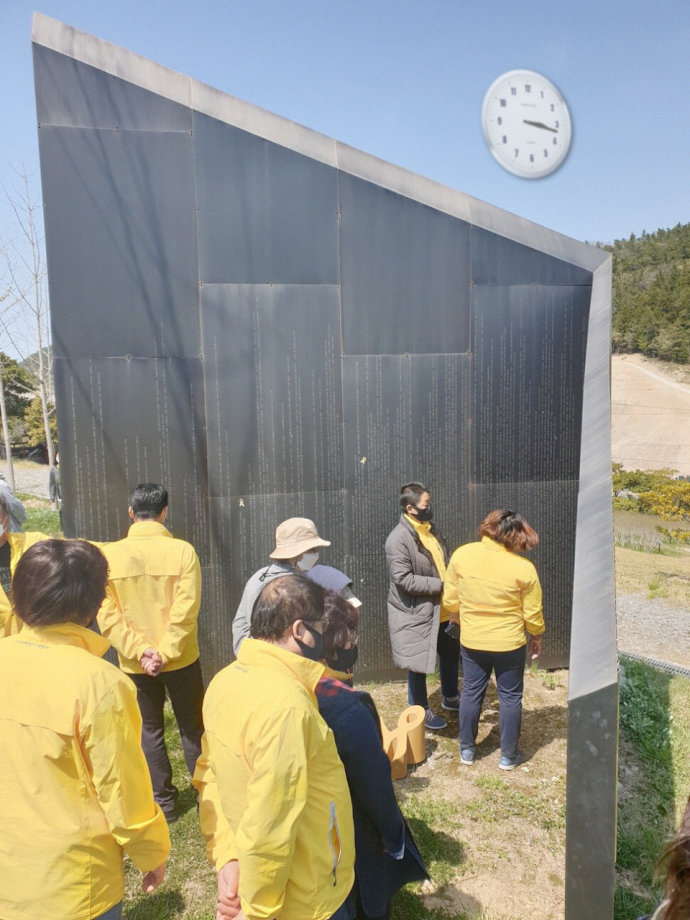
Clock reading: 3h17
